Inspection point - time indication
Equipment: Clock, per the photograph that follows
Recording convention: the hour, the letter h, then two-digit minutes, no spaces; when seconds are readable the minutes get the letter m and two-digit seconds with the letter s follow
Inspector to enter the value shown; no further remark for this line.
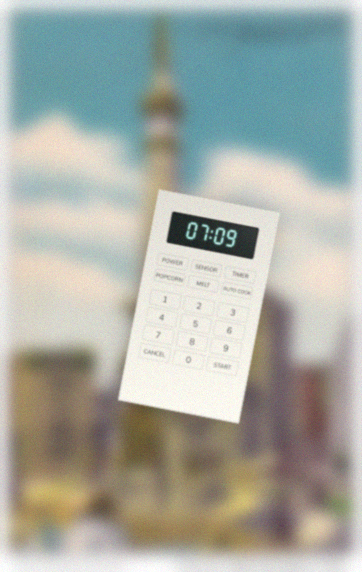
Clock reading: 7h09
